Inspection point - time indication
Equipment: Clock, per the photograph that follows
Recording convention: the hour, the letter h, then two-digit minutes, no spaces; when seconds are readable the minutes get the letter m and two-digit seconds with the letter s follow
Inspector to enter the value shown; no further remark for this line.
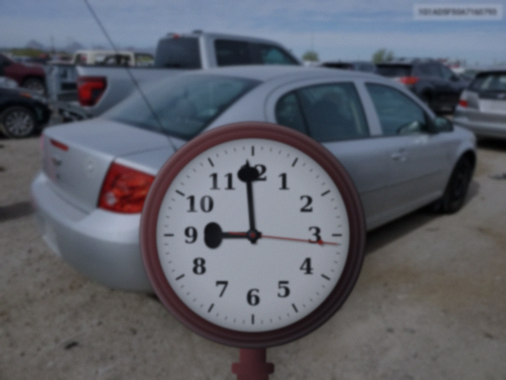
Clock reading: 8h59m16s
